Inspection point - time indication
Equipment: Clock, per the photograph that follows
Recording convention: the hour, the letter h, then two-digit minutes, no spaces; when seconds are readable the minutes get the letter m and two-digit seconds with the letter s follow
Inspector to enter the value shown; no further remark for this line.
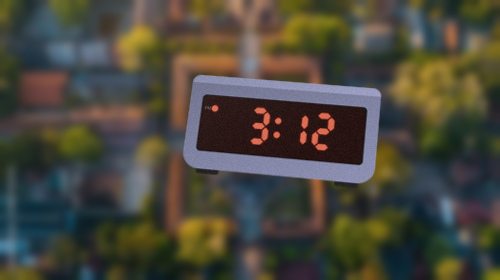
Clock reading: 3h12
